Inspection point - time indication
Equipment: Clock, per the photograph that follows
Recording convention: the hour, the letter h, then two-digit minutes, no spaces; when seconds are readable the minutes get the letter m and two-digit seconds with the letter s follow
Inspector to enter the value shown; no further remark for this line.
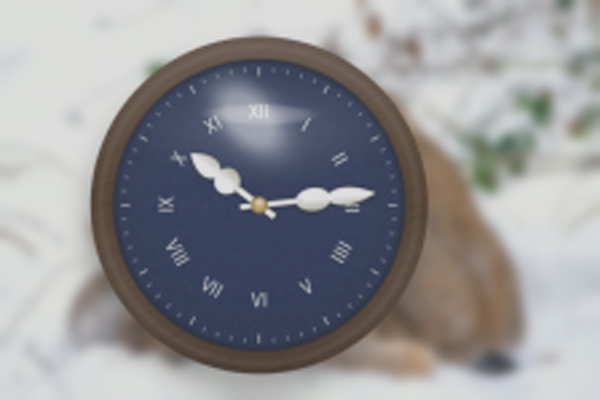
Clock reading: 10h14
